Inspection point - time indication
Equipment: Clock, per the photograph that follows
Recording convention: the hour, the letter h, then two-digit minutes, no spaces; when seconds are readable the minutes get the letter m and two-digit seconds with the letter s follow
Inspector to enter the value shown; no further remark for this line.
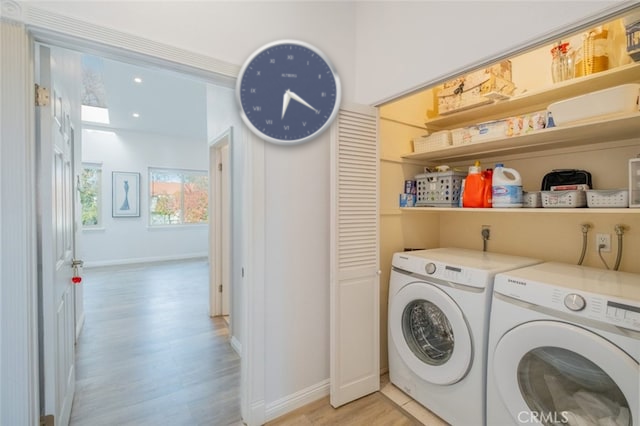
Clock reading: 6h20
